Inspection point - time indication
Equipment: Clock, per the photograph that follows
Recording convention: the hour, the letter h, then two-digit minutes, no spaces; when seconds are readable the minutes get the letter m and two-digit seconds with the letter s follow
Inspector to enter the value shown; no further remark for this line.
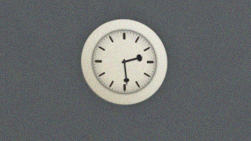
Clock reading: 2h29
